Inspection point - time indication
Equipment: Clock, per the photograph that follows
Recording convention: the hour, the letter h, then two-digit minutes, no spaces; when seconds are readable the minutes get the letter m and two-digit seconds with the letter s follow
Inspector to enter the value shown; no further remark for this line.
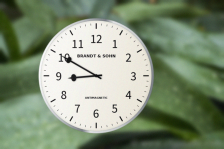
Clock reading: 8h50
